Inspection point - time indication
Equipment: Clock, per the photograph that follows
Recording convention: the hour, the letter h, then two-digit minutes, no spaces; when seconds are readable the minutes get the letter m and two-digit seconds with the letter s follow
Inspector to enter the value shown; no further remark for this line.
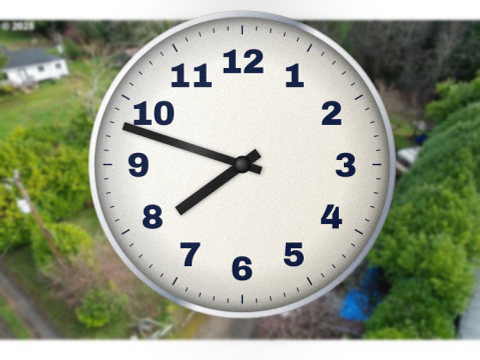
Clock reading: 7h48
